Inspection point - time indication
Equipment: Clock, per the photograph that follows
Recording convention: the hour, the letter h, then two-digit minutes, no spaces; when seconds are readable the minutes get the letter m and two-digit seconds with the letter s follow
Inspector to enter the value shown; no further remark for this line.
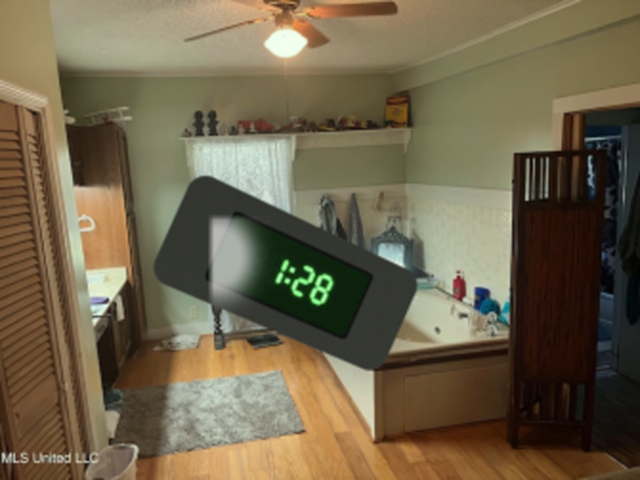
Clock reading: 1h28
